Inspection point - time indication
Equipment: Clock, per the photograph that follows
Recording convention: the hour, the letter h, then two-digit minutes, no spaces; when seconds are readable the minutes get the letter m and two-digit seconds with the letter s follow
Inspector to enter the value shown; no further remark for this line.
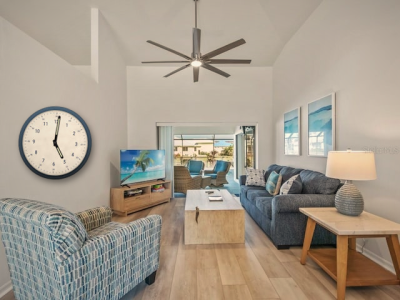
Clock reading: 5h01
